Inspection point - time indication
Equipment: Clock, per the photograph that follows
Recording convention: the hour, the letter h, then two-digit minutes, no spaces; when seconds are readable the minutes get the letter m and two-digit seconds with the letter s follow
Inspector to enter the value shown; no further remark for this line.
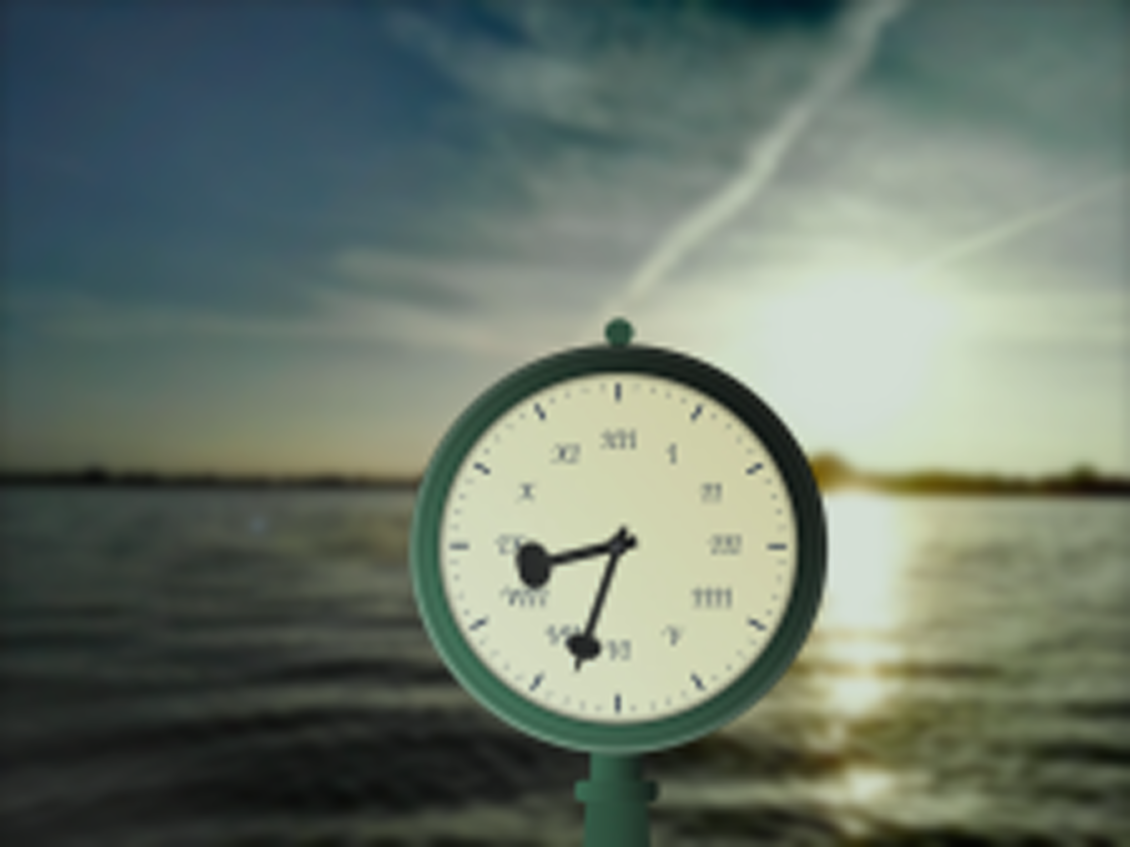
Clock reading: 8h33
